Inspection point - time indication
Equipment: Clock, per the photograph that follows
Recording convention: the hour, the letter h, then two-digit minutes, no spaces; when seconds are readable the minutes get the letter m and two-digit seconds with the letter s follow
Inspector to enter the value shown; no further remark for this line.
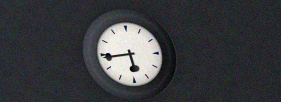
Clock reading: 5h44
